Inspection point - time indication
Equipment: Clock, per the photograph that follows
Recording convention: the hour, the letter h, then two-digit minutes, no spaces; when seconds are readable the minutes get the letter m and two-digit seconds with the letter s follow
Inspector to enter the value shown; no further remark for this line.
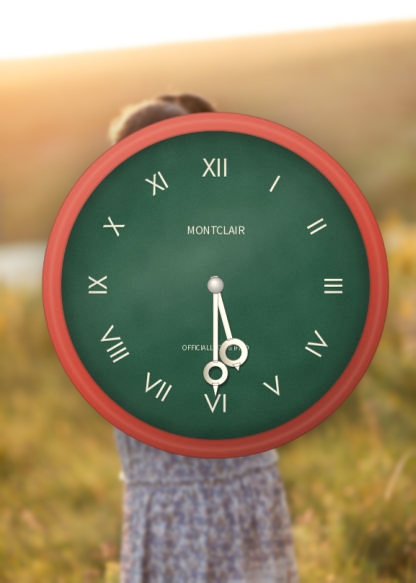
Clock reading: 5h30
